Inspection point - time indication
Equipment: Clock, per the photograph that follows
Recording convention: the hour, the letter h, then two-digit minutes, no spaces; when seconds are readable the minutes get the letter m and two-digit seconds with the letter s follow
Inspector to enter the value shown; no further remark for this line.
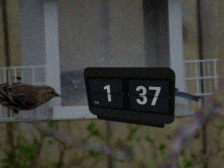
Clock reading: 1h37
